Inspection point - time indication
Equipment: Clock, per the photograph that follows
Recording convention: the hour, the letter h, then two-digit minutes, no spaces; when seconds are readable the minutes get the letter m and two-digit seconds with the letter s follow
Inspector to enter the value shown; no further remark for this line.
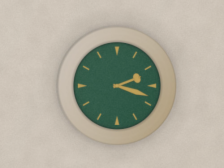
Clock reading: 2h18
